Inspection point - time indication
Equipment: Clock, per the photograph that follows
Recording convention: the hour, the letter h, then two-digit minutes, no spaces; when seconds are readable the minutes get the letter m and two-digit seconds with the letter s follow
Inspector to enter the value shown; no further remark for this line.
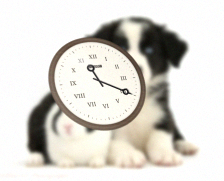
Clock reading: 11h20
